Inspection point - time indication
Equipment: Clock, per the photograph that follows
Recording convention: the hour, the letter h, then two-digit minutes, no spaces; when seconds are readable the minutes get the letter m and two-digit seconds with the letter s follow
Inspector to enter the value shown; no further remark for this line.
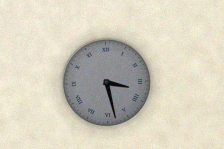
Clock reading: 3h28
